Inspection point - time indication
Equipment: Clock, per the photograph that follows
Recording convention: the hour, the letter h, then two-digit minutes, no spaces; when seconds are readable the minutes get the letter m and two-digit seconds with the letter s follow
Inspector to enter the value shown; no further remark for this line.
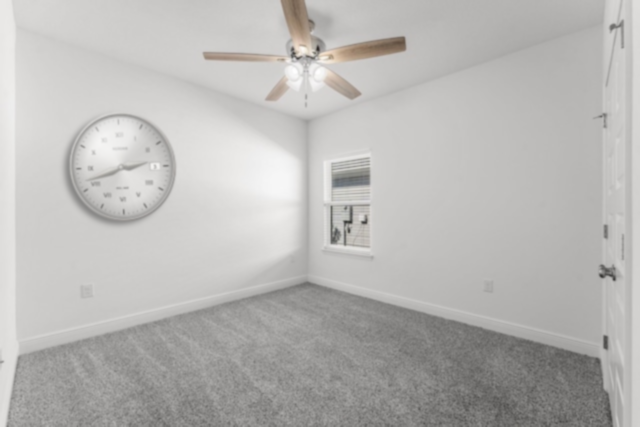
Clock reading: 2h42
